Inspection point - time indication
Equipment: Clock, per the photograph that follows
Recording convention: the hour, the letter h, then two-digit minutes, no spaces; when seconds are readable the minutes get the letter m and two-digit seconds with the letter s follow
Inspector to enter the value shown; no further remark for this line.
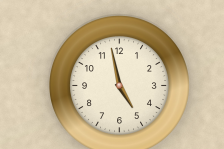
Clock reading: 4h58
